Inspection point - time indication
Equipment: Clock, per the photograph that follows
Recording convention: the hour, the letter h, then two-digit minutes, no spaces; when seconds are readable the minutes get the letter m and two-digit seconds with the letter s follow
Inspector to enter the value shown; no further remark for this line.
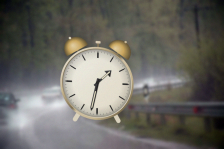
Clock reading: 1h32
